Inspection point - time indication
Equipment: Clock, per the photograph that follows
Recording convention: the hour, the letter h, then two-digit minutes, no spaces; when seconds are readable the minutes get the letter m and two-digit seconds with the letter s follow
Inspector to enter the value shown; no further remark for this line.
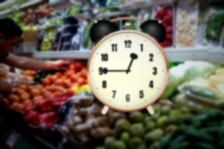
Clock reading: 12h45
